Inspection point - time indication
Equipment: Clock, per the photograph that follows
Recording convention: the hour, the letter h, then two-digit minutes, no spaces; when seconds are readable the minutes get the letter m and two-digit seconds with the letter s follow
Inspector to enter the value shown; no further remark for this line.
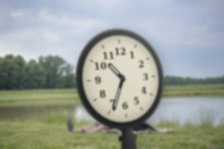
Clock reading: 10h34
